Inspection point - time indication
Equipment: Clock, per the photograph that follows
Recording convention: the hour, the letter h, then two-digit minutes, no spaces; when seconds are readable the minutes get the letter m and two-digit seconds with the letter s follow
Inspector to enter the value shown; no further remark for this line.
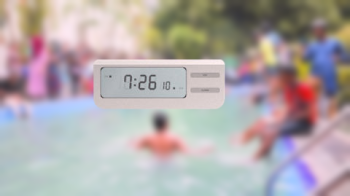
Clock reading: 7h26m10s
